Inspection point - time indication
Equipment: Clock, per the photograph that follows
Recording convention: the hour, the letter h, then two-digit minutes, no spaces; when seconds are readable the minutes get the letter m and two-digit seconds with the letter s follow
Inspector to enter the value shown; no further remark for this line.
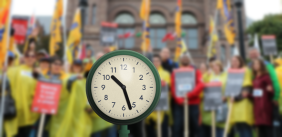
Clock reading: 10h27
